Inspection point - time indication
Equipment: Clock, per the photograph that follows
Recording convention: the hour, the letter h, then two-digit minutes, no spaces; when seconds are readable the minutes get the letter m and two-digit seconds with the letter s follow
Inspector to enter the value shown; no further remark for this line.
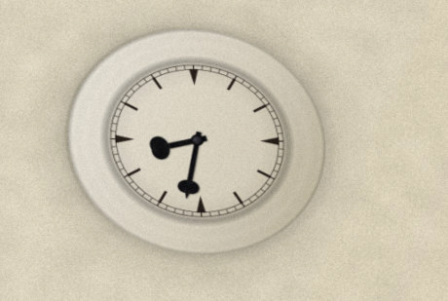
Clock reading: 8h32
